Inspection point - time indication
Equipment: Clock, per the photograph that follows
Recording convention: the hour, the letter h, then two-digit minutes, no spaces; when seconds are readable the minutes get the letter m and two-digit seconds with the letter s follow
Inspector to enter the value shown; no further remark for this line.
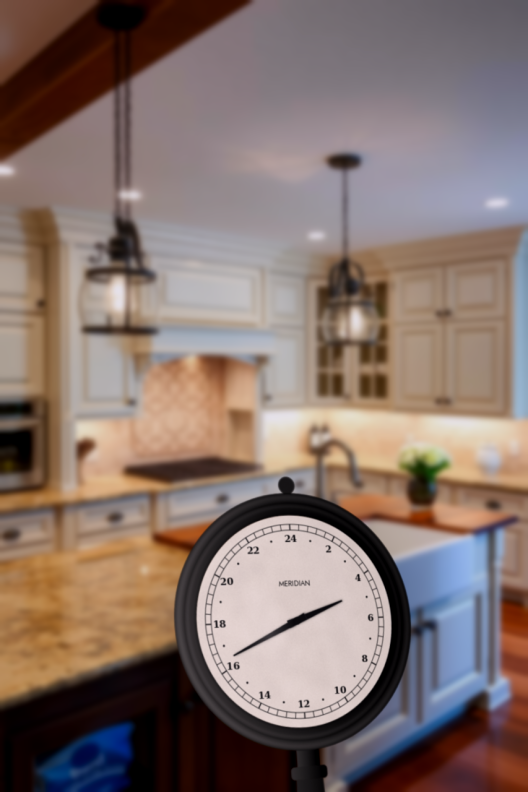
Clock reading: 4h41
